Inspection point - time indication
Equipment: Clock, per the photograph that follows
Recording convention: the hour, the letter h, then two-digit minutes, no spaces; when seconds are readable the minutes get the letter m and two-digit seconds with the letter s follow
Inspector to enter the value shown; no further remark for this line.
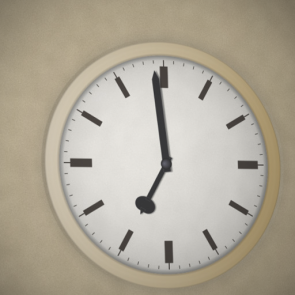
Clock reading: 6h59
